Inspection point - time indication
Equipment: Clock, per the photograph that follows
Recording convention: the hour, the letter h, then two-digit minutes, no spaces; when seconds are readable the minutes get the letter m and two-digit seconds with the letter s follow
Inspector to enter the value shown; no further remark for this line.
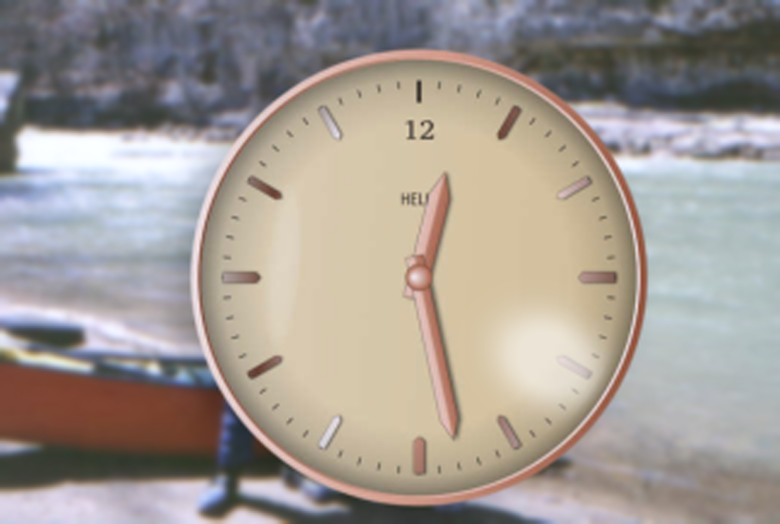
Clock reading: 12h28
